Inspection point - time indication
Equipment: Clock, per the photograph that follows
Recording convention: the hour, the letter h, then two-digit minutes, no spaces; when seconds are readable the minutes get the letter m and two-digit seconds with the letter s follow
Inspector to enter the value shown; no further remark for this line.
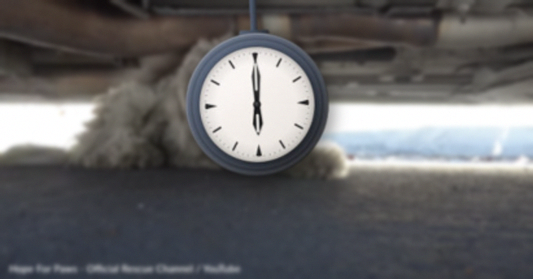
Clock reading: 6h00
